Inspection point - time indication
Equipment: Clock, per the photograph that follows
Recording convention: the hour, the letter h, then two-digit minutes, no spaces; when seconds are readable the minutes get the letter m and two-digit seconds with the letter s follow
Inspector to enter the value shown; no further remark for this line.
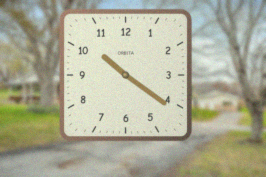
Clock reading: 10h21
